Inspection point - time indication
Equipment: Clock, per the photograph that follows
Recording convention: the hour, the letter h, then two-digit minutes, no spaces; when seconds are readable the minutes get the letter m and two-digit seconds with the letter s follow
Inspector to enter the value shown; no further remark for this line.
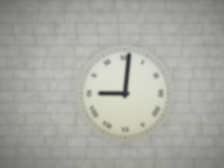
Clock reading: 9h01
